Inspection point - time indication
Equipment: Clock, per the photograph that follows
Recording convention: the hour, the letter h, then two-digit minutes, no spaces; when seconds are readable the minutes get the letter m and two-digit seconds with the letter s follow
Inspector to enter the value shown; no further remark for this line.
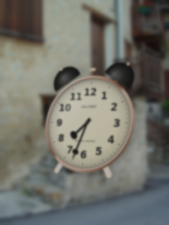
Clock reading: 7h33
